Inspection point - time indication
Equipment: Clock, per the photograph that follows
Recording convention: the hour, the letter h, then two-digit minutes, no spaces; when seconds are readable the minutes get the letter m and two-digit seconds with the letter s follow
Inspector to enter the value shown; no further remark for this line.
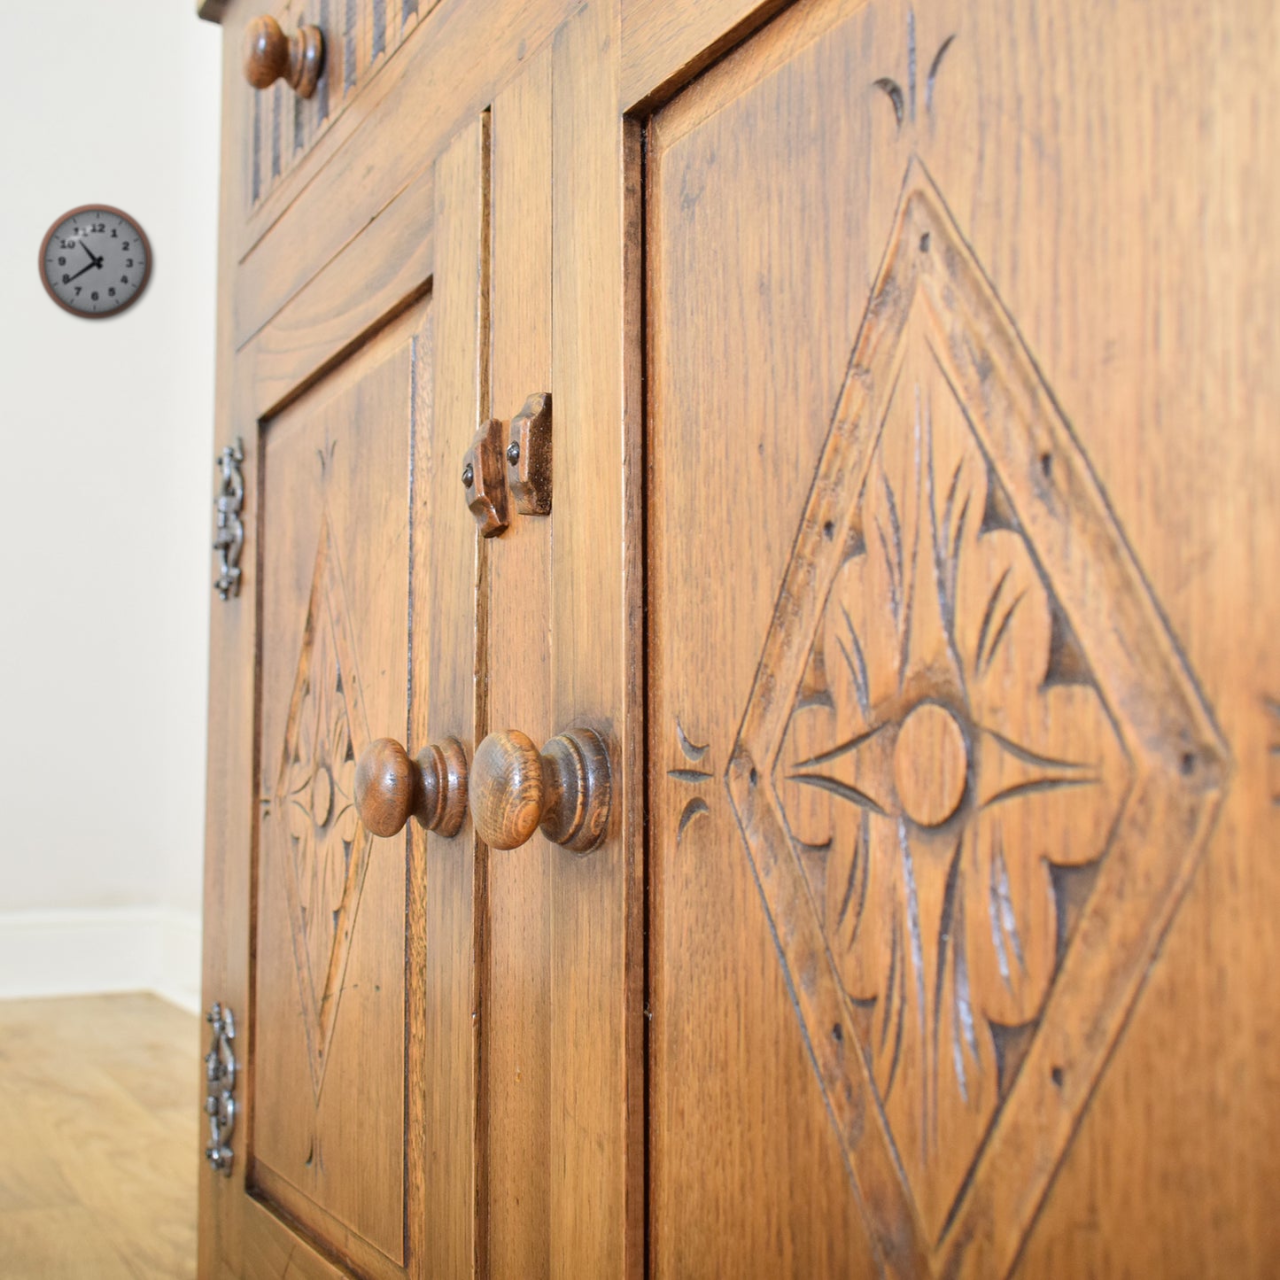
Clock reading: 10h39
